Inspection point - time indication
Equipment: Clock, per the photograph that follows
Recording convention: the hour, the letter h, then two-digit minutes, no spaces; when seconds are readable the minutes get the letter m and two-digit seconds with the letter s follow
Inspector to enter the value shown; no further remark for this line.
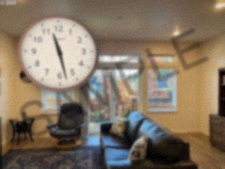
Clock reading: 11h28
